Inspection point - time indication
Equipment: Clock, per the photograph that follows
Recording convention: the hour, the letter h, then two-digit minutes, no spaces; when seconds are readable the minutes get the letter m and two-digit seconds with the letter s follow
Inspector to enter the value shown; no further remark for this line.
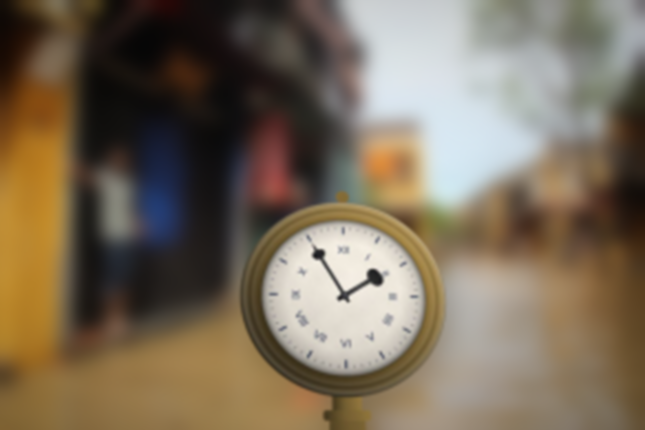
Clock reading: 1h55
